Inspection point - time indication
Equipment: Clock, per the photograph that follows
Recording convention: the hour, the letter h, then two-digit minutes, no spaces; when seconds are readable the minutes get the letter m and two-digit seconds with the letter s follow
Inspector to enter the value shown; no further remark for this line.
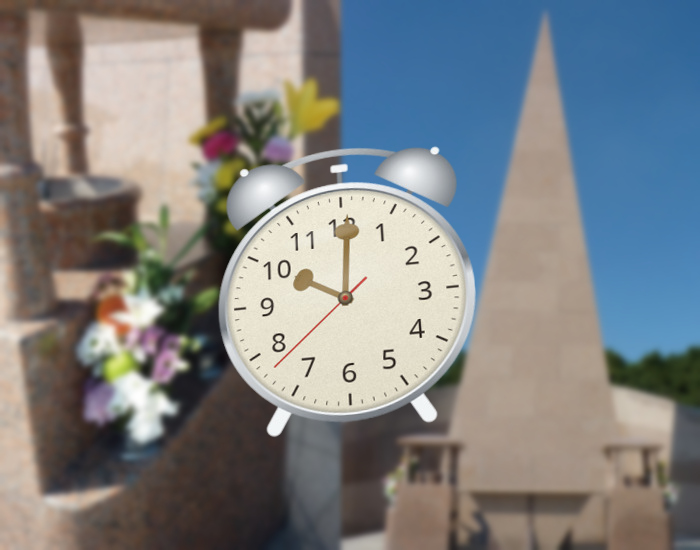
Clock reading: 10h00m38s
